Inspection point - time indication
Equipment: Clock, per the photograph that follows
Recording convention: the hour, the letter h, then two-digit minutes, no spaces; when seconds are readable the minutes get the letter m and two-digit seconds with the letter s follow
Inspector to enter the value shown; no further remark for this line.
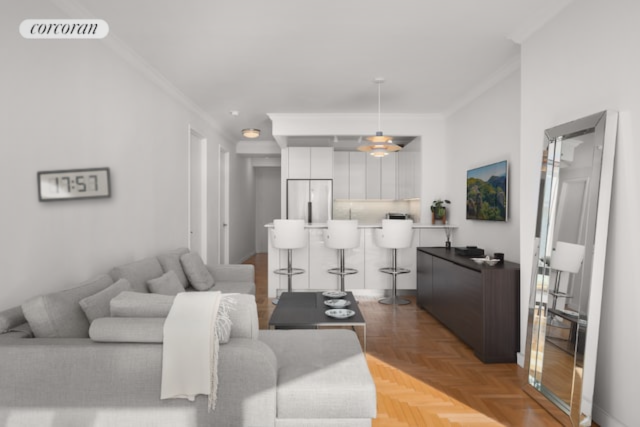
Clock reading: 17h57
